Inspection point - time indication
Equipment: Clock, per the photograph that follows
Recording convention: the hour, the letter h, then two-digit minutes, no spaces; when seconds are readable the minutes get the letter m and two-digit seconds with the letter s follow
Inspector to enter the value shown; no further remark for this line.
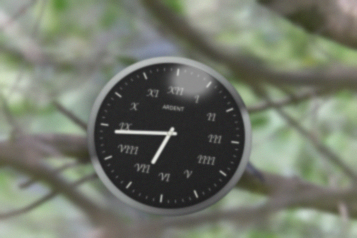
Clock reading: 6h44
